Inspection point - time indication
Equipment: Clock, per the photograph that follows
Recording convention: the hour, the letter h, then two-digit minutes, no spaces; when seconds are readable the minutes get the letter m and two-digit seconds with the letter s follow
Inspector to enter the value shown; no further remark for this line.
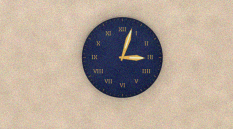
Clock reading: 3h03
